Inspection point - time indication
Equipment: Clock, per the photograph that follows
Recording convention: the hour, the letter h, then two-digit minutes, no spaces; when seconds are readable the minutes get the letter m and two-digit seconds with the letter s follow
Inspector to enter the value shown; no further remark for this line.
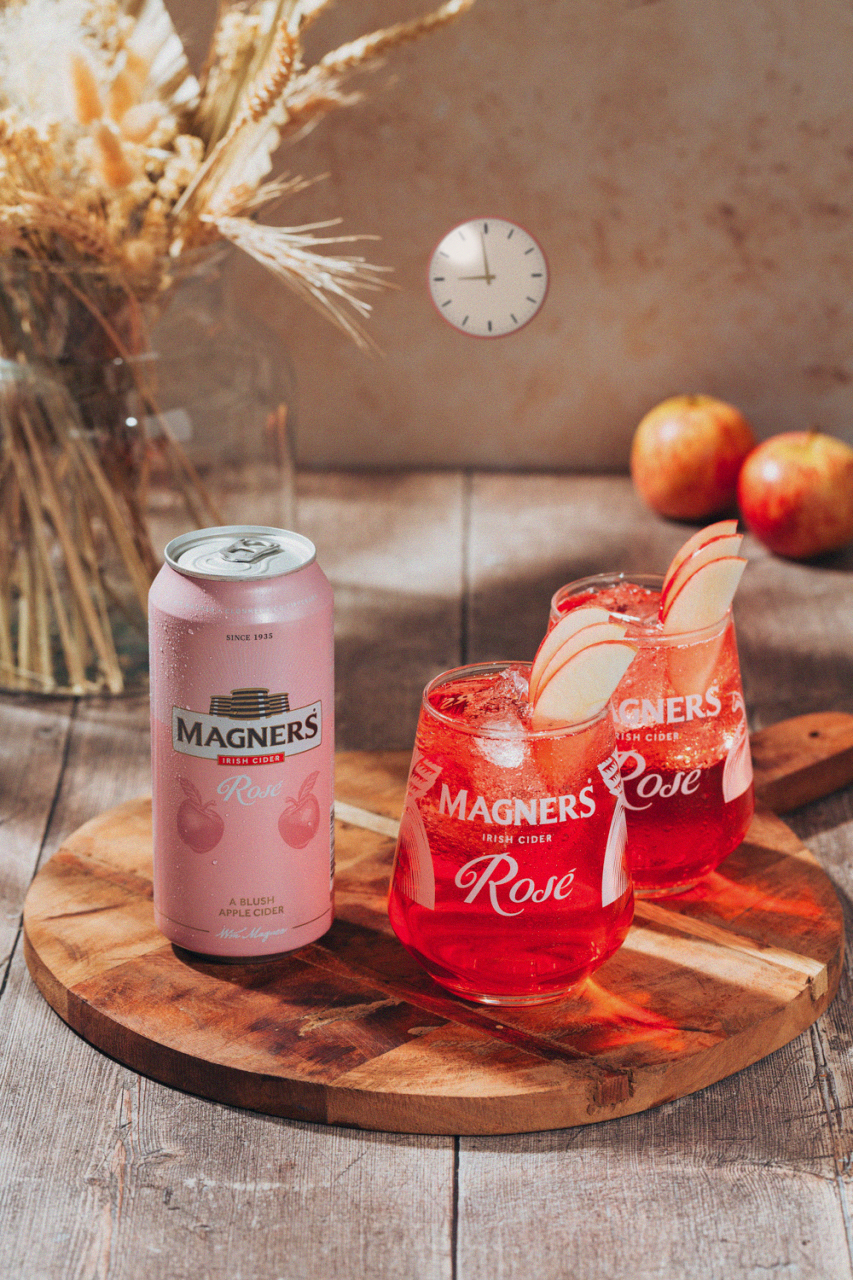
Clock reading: 8h59
